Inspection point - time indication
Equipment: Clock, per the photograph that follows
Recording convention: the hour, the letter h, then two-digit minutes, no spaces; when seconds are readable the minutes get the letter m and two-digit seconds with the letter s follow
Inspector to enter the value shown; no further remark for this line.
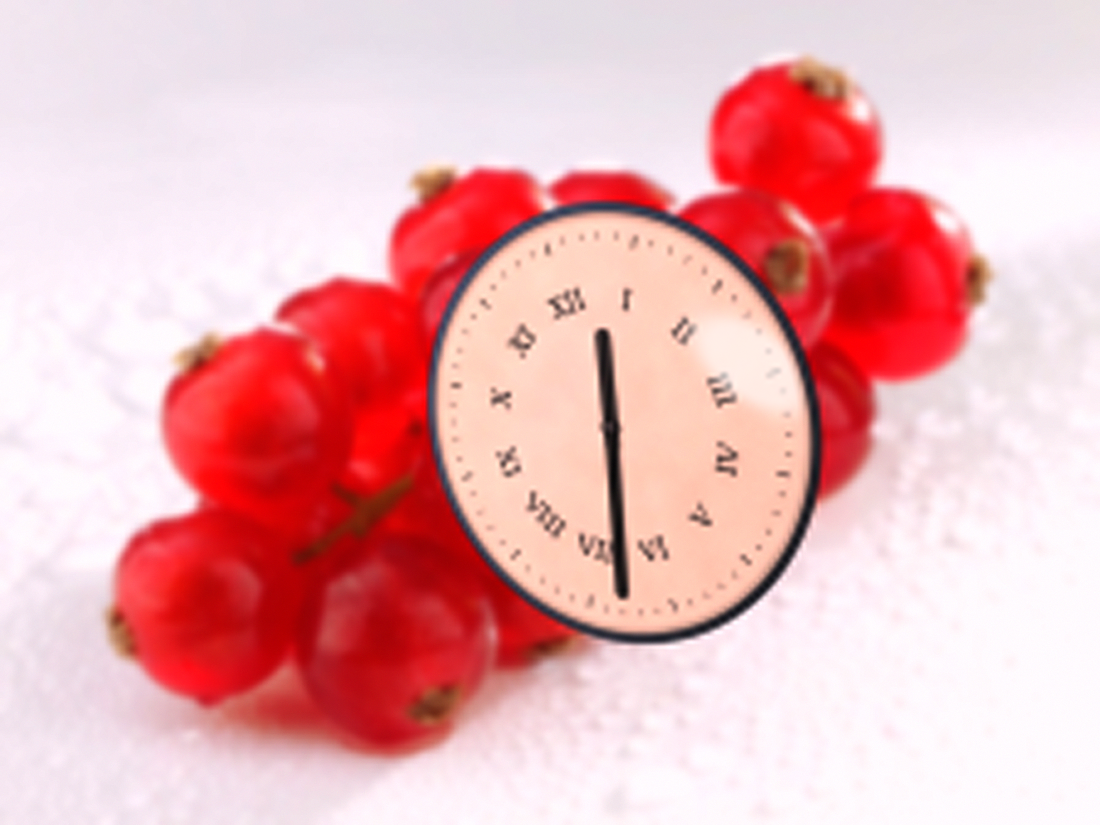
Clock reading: 12h33
